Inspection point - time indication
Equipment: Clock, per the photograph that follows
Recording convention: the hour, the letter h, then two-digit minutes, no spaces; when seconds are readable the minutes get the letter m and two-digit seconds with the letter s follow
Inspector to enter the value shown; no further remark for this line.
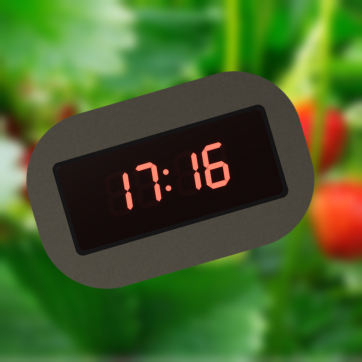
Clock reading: 17h16
